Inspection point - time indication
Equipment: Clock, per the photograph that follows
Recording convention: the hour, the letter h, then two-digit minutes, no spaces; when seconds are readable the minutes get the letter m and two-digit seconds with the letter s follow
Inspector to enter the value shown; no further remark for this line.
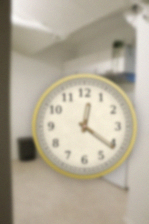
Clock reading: 12h21
